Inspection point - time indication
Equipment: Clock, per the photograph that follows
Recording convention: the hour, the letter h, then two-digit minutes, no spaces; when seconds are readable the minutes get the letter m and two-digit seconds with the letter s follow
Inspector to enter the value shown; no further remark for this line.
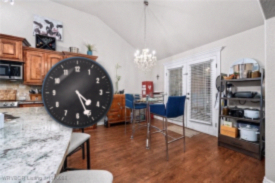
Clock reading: 4h26
